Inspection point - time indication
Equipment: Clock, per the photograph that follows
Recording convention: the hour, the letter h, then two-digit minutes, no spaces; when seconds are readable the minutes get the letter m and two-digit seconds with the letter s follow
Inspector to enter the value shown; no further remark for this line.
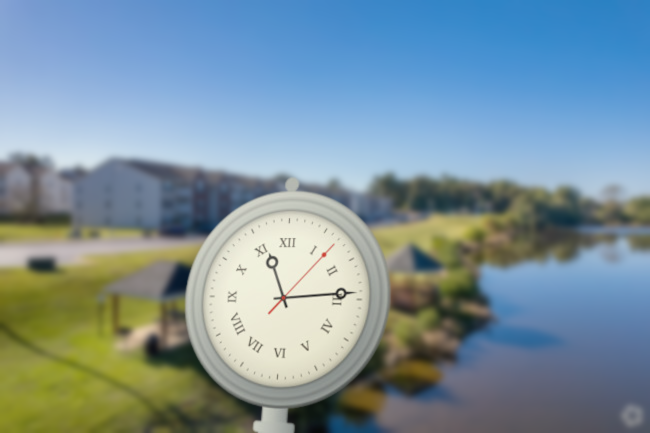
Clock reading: 11h14m07s
